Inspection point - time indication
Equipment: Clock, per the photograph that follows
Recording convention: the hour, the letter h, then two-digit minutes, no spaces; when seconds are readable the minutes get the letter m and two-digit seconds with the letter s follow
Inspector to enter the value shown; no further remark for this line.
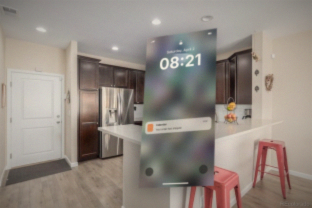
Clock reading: 8h21
